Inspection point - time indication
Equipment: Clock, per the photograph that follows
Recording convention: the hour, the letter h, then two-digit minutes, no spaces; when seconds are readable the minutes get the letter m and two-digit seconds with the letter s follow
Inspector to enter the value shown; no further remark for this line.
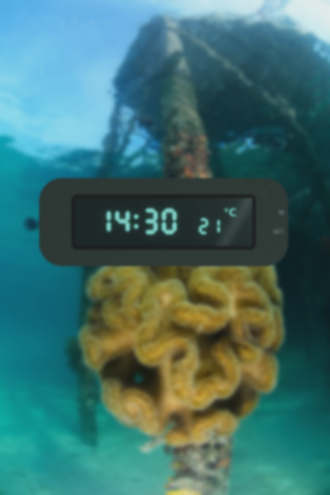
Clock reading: 14h30
